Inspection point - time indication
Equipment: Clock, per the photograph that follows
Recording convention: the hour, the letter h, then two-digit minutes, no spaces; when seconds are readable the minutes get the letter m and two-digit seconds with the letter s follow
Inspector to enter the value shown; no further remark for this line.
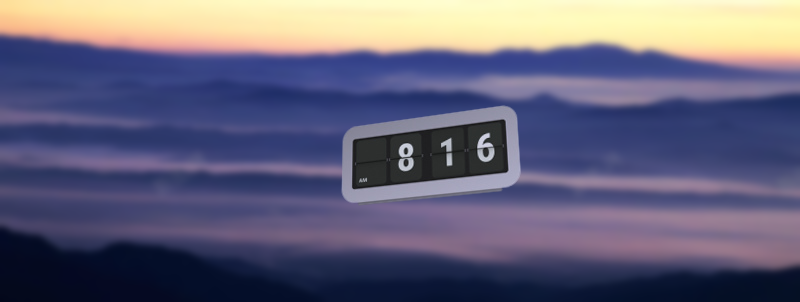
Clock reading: 8h16
